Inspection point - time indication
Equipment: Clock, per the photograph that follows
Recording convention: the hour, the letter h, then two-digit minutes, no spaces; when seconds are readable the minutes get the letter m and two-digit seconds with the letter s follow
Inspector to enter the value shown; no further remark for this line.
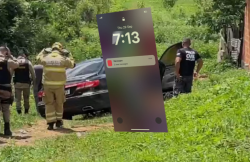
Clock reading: 7h13
